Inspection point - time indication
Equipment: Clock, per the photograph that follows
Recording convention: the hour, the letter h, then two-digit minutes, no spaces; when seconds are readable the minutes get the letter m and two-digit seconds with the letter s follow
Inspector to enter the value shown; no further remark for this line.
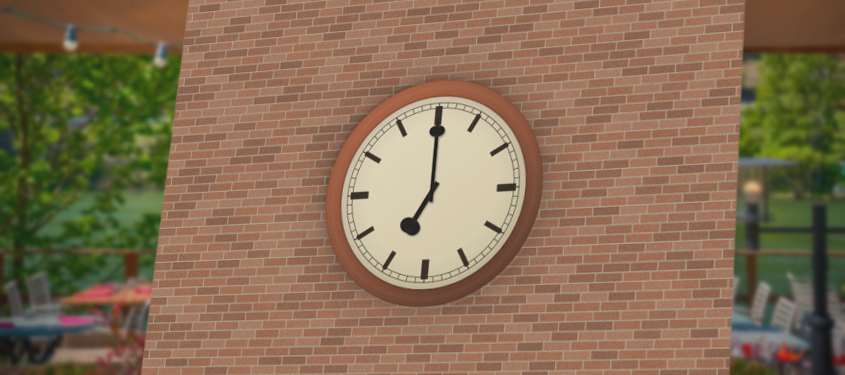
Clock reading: 7h00
